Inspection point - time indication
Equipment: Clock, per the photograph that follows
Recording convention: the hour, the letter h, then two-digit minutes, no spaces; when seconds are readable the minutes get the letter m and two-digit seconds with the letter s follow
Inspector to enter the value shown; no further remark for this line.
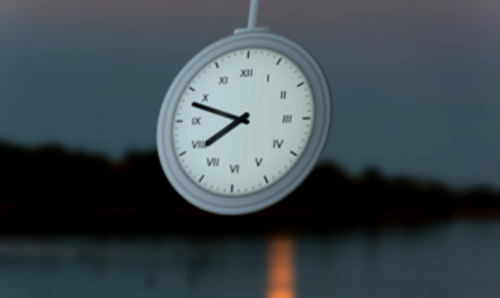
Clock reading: 7h48
